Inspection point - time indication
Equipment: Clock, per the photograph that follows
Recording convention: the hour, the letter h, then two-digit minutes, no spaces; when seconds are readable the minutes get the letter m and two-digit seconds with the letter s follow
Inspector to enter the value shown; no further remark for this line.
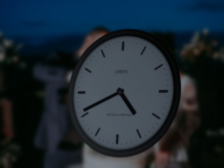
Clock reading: 4h41
